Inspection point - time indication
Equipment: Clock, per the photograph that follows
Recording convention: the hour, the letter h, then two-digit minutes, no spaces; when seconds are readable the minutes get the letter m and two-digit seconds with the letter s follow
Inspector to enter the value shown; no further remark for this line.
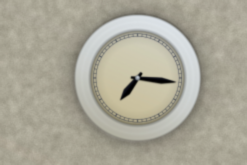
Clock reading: 7h16
